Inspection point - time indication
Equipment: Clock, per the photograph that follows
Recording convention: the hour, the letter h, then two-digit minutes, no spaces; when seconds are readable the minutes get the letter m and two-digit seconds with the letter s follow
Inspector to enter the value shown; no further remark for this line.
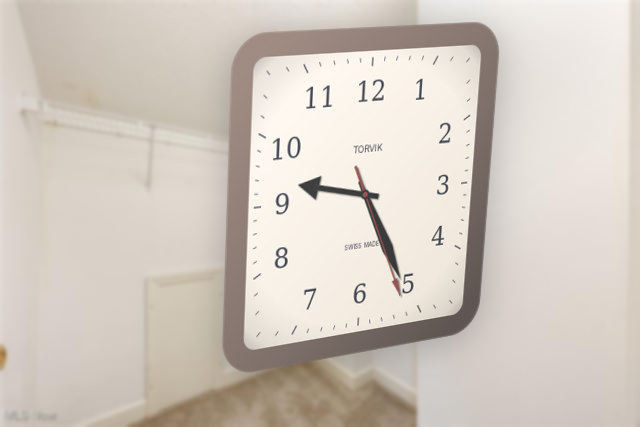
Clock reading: 9h25m26s
